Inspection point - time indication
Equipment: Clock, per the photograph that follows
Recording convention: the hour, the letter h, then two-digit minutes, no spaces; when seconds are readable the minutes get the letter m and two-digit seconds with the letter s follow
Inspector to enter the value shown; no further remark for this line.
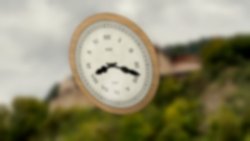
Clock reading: 8h18
